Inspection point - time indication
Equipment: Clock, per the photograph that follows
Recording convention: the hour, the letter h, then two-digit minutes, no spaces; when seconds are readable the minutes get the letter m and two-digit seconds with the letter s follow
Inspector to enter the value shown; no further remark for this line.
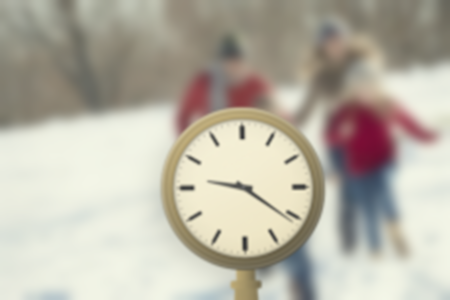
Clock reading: 9h21
